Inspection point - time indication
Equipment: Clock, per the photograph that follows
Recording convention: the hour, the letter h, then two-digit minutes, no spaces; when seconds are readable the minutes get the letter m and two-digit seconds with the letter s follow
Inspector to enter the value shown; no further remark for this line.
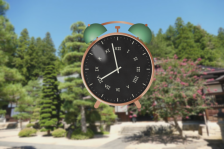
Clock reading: 7h58
